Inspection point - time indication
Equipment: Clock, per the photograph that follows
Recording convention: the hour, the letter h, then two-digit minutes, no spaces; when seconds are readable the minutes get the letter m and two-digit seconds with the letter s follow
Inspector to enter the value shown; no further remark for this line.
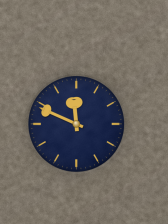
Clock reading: 11h49
